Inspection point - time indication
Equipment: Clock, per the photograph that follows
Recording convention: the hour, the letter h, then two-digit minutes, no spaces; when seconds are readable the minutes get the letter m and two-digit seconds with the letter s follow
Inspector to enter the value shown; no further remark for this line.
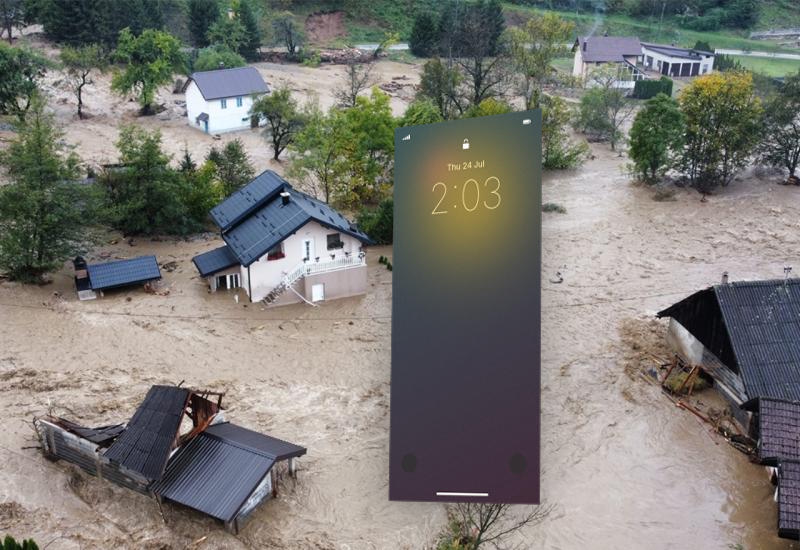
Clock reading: 2h03
